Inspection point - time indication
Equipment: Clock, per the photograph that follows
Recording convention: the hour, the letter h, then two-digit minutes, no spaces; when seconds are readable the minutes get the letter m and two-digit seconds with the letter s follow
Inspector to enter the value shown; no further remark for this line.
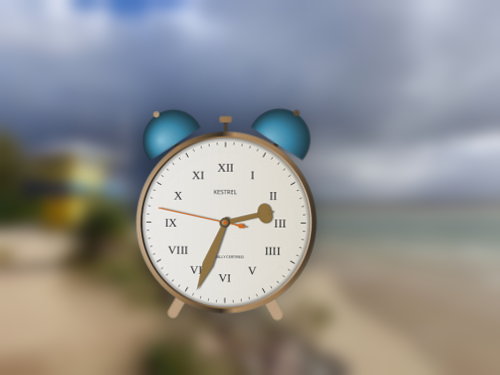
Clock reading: 2h33m47s
